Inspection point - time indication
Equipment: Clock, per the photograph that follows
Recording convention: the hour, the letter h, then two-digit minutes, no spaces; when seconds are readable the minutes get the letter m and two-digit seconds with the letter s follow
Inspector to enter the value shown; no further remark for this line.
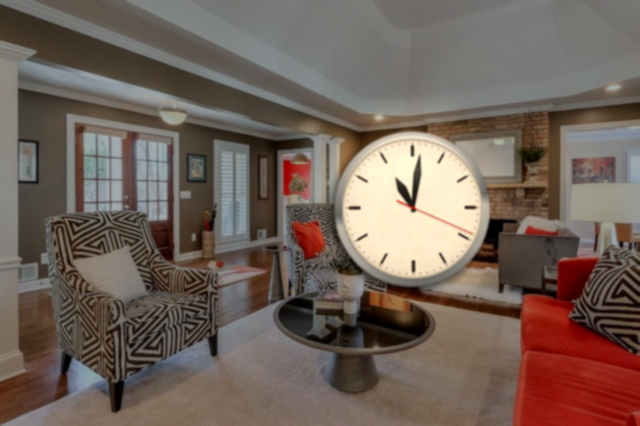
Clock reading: 11h01m19s
